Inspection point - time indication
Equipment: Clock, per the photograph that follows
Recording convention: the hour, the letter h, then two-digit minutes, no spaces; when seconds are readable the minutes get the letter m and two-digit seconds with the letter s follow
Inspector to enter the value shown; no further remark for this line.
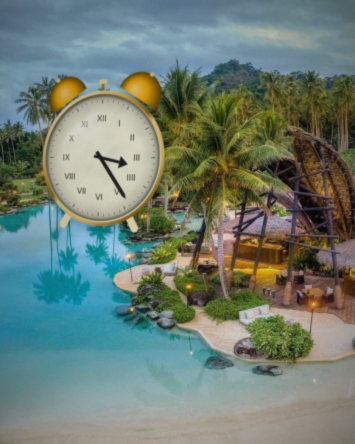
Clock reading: 3h24
